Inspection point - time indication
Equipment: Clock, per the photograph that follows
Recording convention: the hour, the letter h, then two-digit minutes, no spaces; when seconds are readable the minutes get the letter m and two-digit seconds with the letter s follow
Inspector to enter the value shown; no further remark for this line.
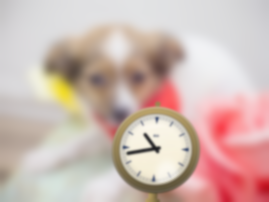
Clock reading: 10h43
